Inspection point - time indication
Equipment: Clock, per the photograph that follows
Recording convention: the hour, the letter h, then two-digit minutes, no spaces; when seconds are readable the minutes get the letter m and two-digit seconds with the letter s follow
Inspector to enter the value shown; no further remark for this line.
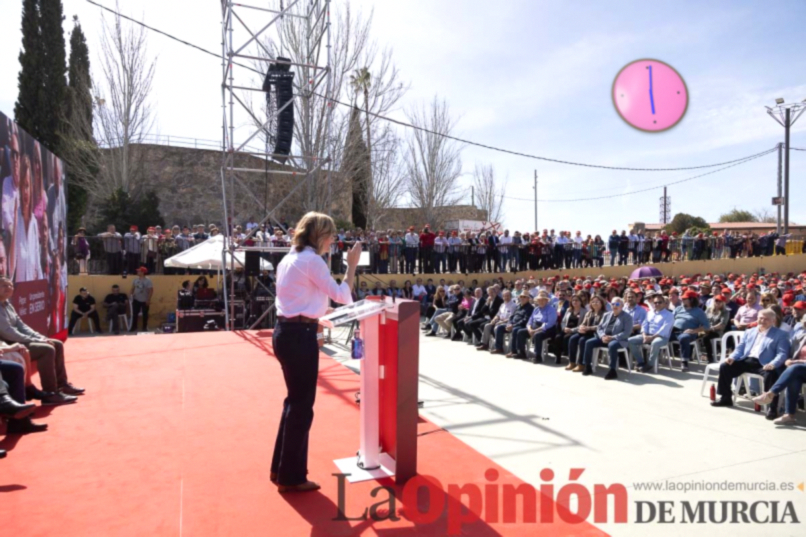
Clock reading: 6h01
